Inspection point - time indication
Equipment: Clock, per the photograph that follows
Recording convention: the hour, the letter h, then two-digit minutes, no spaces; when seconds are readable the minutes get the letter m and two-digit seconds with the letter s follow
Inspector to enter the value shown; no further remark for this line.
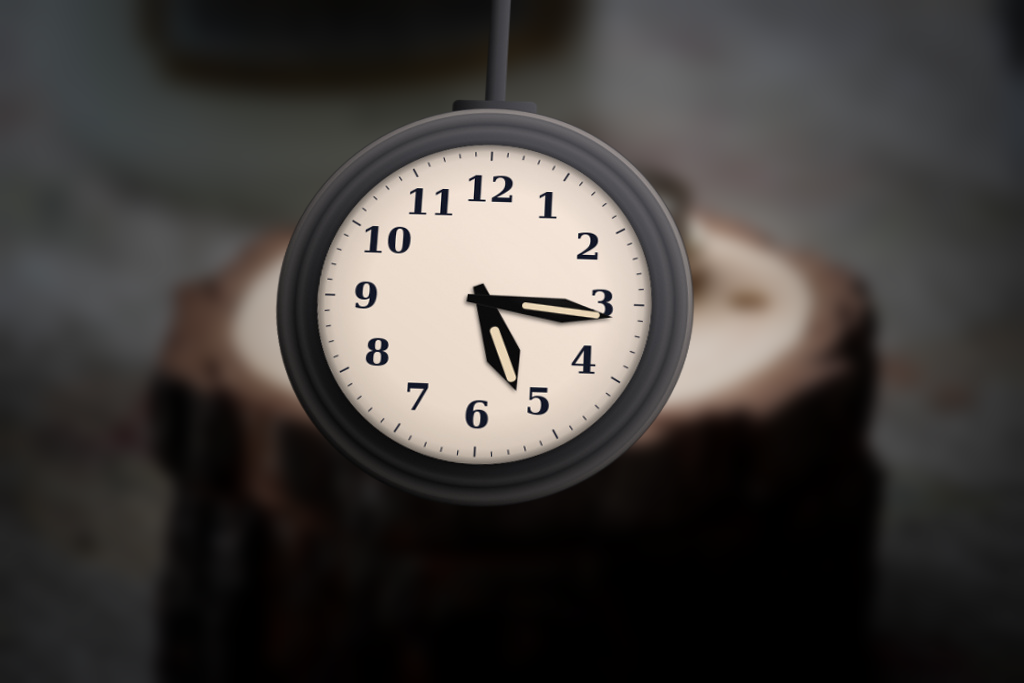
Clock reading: 5h16
